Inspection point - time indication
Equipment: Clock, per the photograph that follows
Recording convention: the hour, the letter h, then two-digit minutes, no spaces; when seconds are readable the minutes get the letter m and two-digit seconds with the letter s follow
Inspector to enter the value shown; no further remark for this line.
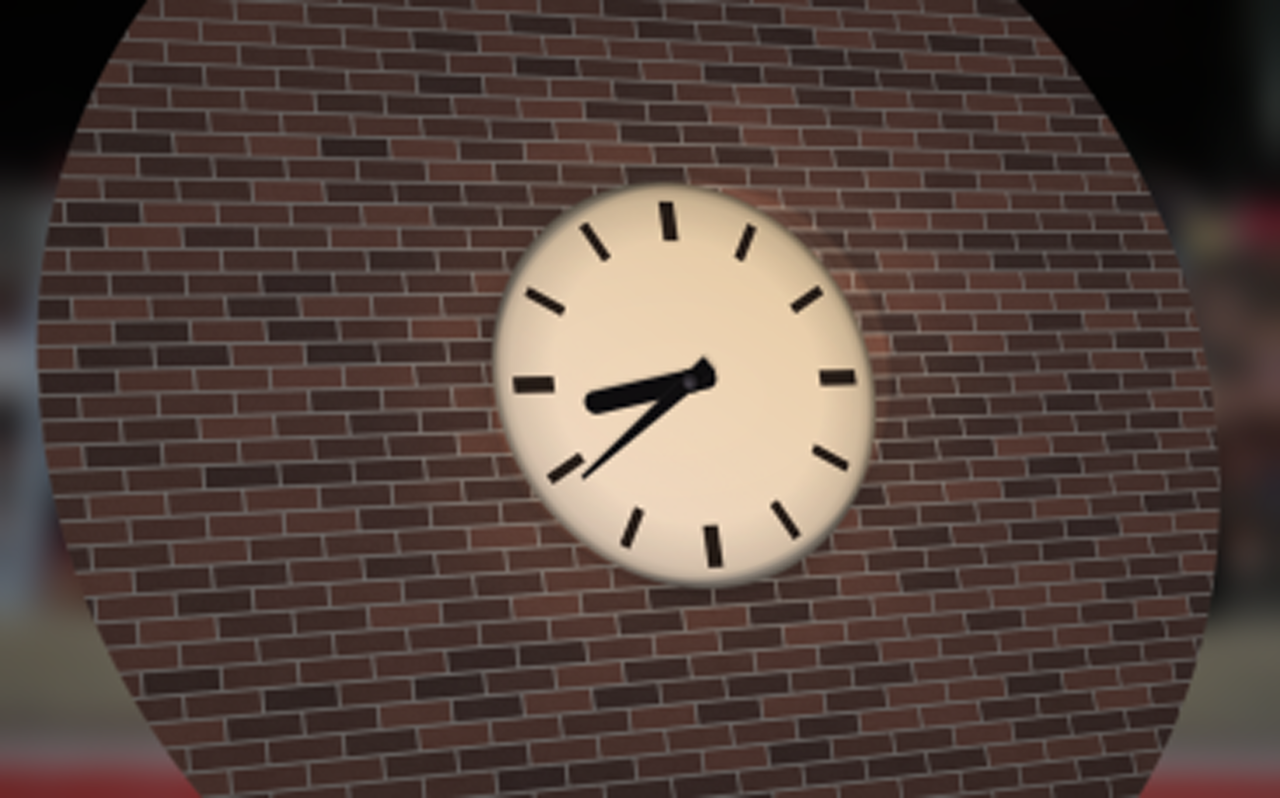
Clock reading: 8h39
